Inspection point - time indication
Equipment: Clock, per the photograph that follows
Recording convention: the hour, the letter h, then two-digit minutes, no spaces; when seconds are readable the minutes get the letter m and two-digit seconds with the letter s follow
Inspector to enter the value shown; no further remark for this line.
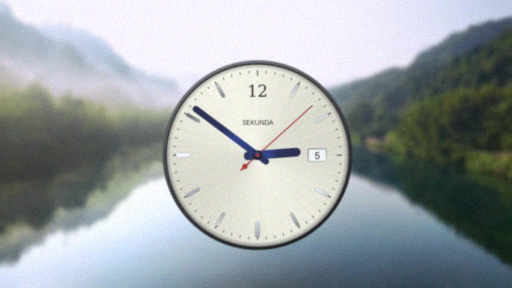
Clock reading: 2h51m08s
